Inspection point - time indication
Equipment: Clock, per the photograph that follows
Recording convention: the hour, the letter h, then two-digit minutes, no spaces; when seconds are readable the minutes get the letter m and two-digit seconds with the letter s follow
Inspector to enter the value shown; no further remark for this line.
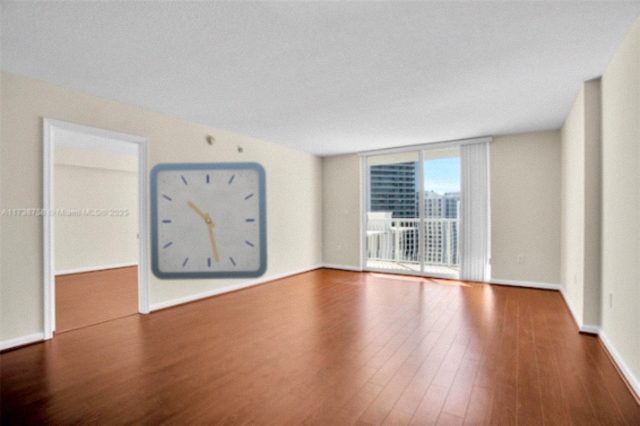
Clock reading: 10h28
